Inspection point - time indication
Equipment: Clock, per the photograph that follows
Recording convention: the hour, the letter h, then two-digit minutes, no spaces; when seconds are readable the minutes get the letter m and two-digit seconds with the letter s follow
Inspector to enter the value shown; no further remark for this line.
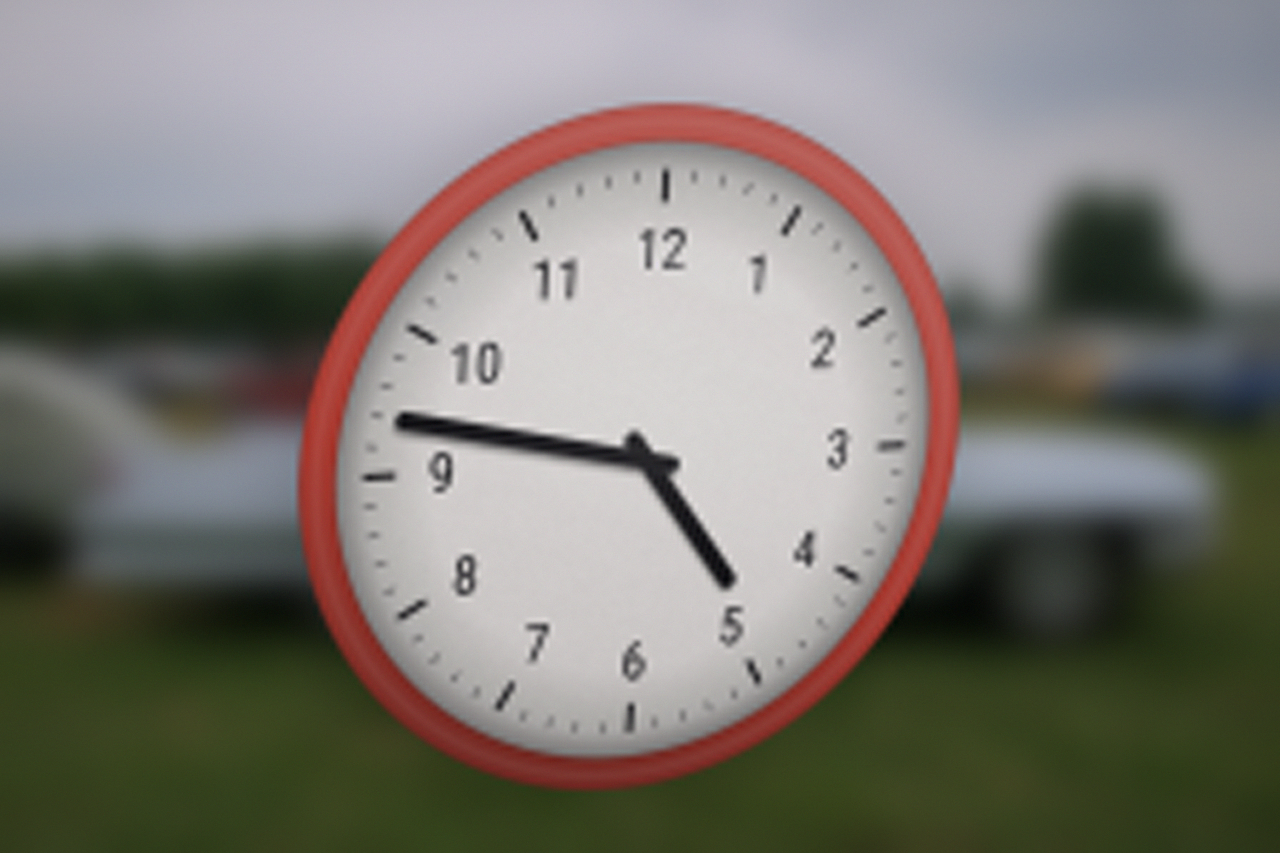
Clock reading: 4h47
